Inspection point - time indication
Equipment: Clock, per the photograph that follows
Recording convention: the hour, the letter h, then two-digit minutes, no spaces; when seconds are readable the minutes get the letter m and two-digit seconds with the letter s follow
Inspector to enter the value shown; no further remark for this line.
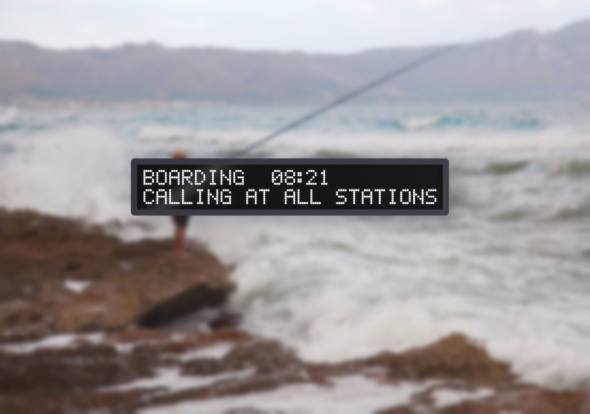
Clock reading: 8h21
